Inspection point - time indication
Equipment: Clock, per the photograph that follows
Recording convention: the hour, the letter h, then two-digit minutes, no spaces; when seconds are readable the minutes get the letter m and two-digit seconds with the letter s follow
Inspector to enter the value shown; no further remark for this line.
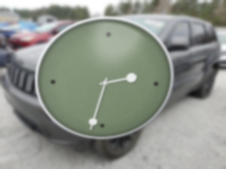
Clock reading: 2h32
